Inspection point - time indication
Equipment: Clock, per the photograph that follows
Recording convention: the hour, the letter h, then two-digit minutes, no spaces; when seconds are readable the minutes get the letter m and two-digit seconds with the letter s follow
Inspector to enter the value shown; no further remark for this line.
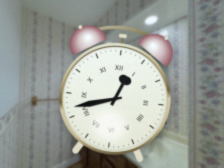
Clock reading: 12h42
